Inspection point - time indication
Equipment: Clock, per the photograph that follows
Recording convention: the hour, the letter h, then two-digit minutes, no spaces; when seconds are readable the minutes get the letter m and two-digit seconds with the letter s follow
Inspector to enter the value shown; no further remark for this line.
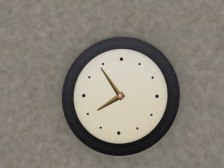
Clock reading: 7h54
